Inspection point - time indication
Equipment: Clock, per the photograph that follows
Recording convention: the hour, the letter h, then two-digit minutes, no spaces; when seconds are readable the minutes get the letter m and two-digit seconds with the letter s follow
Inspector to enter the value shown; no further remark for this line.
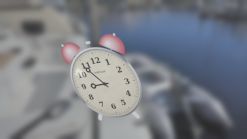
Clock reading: 8h54
